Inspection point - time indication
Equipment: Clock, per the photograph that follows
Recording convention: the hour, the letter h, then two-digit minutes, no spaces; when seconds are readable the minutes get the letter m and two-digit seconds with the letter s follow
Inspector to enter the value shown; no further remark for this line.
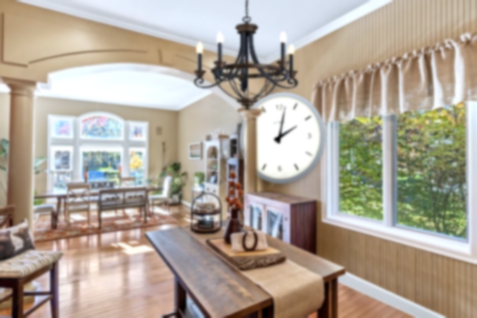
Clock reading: 2h02
